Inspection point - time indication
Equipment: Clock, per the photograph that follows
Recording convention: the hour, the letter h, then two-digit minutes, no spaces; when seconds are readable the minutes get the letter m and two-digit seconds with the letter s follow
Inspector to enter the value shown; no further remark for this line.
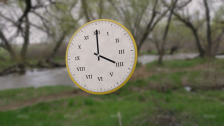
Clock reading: 4h00
